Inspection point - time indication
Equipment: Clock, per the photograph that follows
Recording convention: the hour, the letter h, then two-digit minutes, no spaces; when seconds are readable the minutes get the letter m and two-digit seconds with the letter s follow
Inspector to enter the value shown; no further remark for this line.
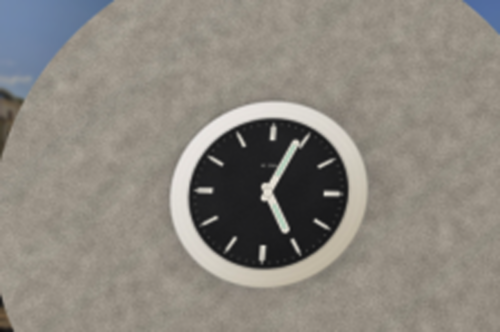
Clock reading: 5h04
